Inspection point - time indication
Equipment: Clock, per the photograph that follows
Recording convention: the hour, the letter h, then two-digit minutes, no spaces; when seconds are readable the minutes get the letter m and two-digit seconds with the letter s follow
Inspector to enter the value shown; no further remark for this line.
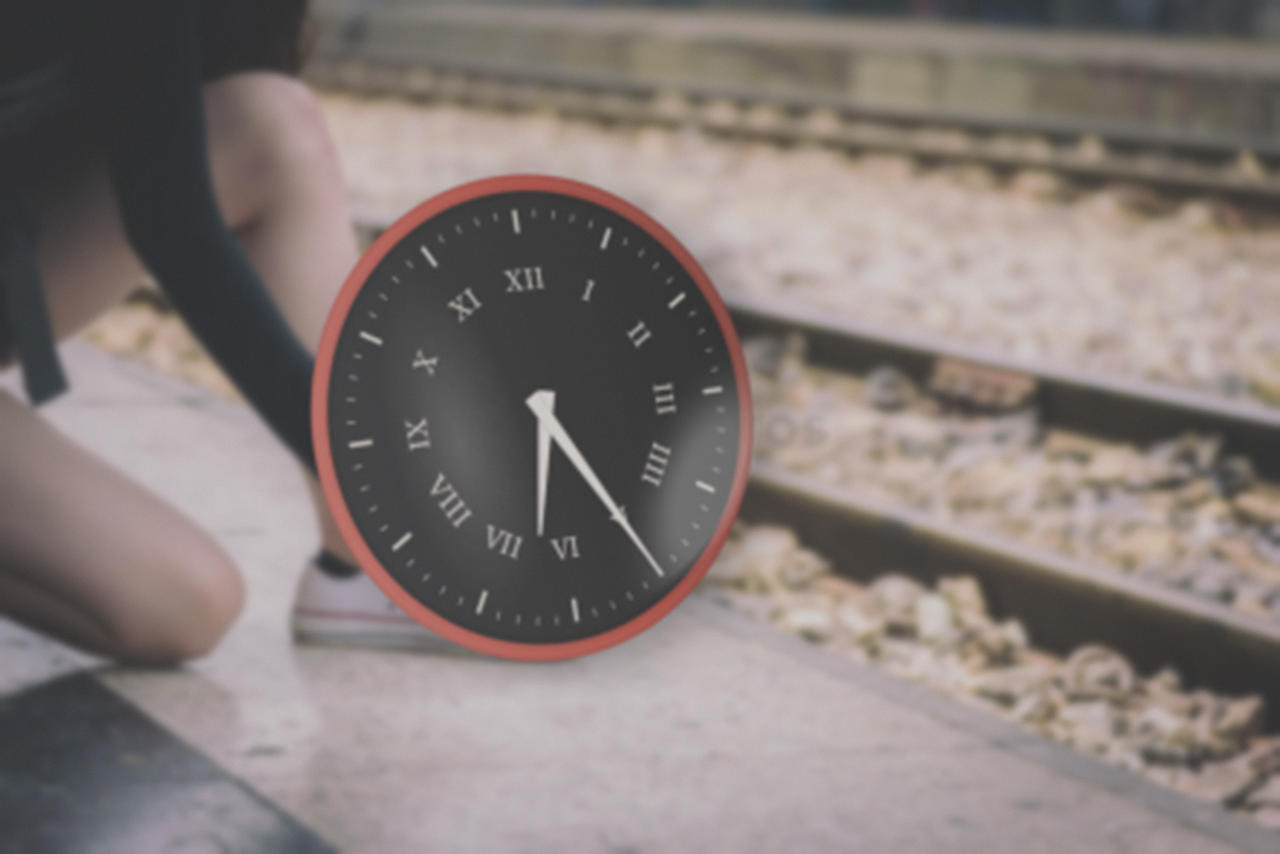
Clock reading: 6h25
